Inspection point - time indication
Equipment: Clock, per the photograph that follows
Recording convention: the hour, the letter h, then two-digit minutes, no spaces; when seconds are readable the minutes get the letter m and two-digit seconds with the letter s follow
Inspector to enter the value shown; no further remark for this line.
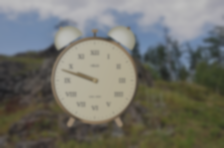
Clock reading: 9h48
